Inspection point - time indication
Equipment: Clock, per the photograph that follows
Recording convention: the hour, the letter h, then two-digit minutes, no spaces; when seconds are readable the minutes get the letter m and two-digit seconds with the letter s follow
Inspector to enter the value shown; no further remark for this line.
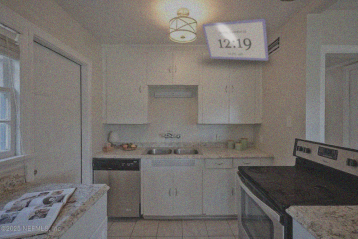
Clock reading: 12h19
